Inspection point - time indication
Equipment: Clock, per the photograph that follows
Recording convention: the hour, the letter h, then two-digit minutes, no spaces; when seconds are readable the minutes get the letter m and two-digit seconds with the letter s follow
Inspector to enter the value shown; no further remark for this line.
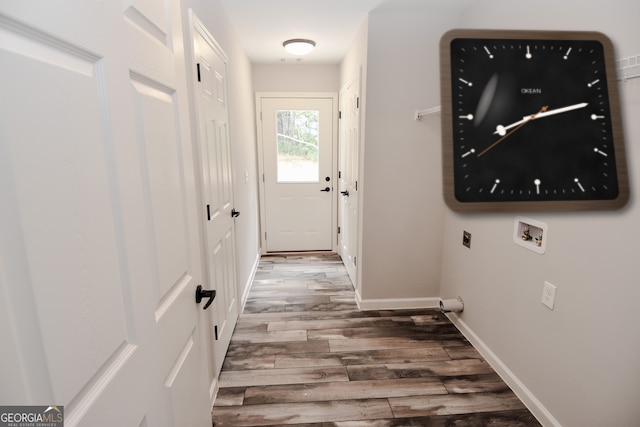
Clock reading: 8h12m39s
